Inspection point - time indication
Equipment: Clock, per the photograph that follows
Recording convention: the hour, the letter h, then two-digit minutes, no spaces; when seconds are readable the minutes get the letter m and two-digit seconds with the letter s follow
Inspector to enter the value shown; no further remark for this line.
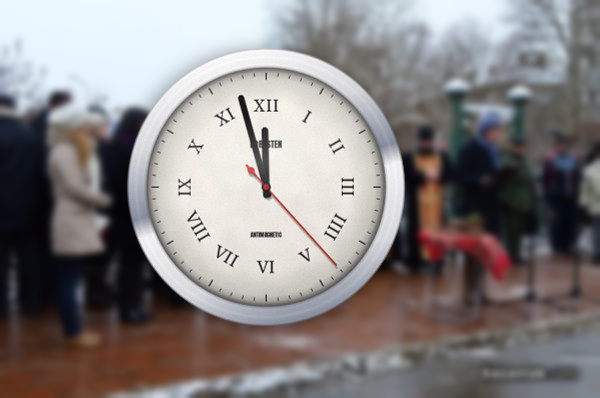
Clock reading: 11h57m23s
